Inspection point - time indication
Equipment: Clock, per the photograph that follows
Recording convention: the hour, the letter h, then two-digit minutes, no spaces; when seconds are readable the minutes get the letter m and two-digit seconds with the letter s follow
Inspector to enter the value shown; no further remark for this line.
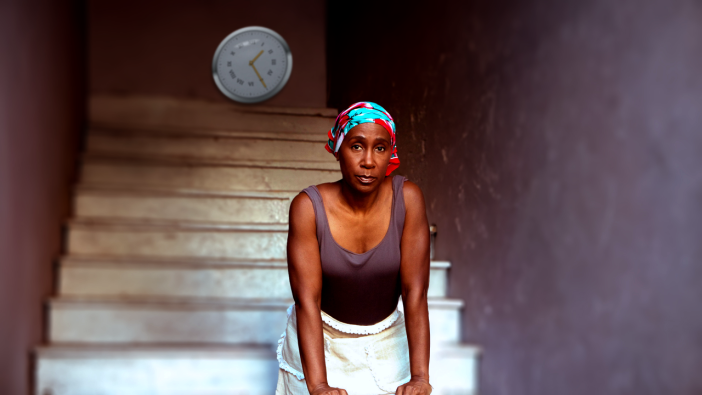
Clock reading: 1h25
